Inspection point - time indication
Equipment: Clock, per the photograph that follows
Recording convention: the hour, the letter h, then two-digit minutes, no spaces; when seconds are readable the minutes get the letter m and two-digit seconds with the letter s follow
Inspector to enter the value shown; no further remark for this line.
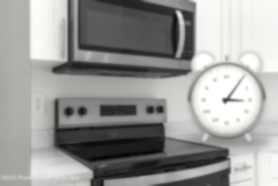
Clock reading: 3h06
